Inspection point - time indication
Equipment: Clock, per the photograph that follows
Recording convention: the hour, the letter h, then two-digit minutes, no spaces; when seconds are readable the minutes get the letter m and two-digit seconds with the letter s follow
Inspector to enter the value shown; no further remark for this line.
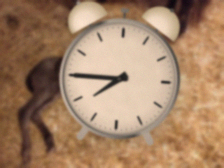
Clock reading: 7h45
